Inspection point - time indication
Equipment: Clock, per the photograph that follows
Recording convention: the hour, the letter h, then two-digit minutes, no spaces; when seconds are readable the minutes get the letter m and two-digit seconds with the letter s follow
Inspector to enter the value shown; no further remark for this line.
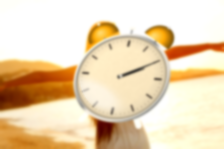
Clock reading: 2h10
